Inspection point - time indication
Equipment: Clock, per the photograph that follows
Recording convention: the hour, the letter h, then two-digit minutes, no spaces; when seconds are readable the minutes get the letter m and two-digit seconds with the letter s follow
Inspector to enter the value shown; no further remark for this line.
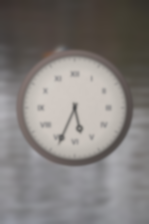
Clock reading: 5h34
